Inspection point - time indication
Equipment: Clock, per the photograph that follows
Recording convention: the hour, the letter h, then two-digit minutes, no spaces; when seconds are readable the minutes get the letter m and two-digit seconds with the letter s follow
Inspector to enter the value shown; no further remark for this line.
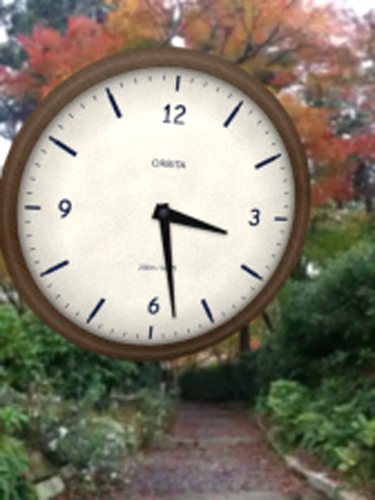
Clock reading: 3h28
